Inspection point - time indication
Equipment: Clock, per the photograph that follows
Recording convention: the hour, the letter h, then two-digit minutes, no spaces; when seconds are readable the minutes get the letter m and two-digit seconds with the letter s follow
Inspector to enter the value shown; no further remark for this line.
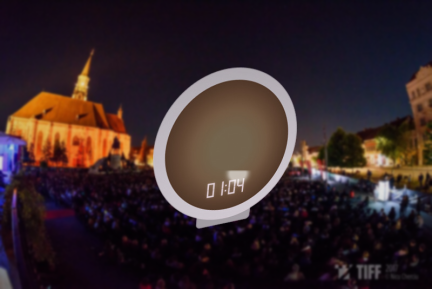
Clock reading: 1h04
